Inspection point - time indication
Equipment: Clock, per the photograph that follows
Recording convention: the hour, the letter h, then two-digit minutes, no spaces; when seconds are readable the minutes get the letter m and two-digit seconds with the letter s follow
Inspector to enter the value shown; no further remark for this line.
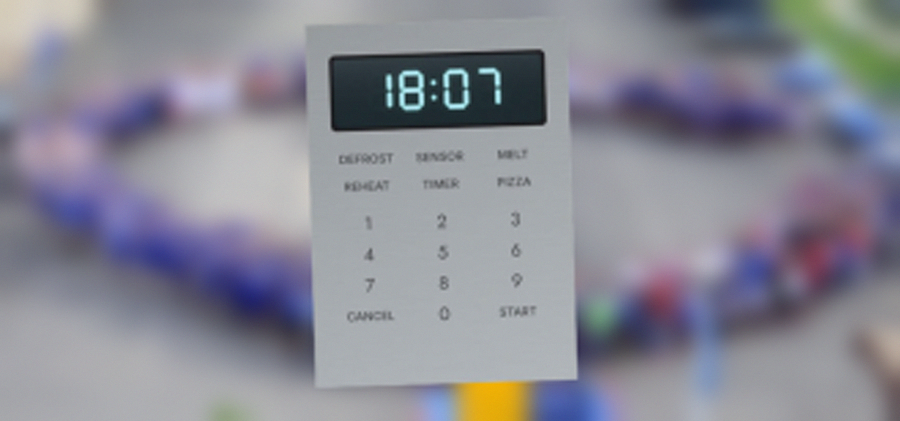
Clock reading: 18h07
